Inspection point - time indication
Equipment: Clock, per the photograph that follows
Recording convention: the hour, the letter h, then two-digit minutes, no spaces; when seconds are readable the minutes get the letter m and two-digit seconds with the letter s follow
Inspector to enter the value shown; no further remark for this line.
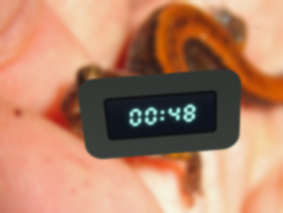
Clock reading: 0h48
